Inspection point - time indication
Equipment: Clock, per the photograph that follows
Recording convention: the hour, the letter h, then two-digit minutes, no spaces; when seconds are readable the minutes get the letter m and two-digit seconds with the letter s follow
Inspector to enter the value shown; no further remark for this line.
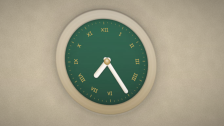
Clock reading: 7h25
